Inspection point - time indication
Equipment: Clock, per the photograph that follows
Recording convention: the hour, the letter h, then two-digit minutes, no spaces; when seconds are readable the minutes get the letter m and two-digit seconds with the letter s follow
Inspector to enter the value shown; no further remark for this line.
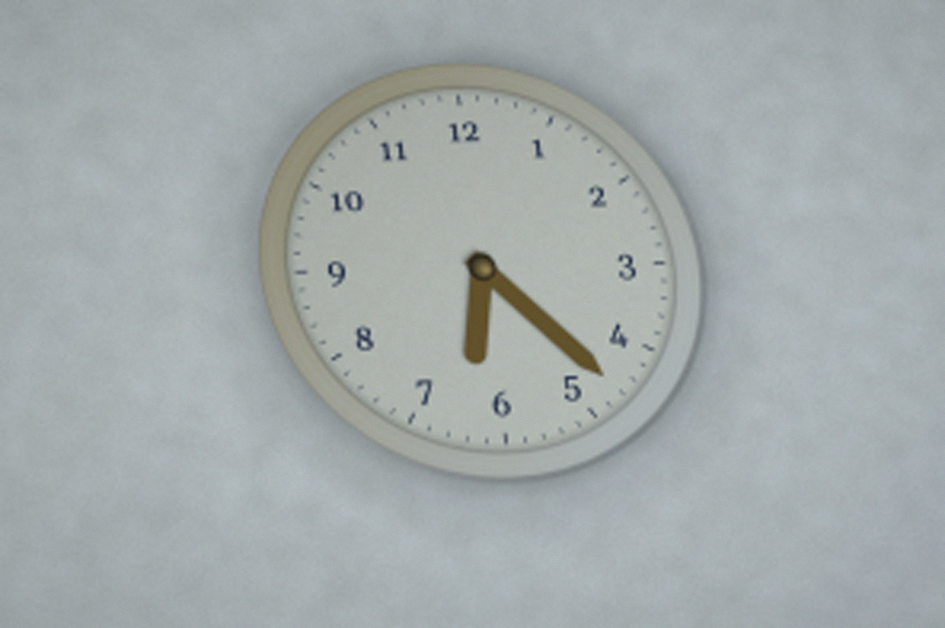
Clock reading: 6h23
